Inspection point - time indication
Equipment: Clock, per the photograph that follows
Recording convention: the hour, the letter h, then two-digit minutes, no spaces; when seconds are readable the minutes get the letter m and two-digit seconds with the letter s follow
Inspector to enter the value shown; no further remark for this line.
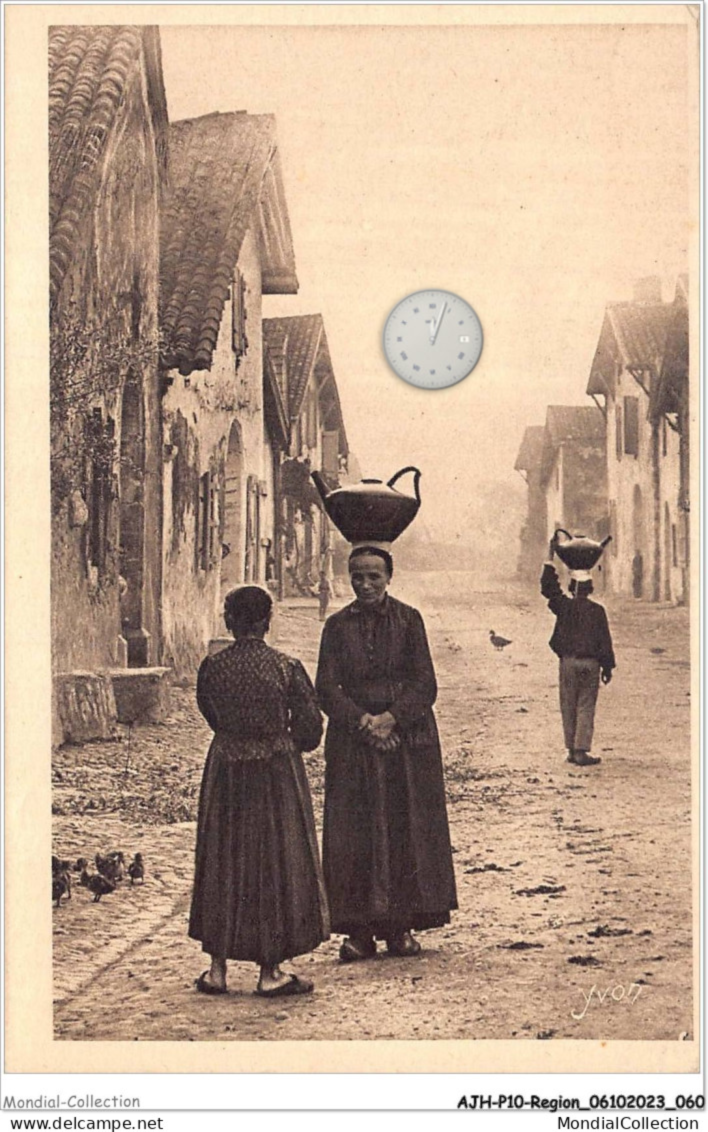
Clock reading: 12h03
